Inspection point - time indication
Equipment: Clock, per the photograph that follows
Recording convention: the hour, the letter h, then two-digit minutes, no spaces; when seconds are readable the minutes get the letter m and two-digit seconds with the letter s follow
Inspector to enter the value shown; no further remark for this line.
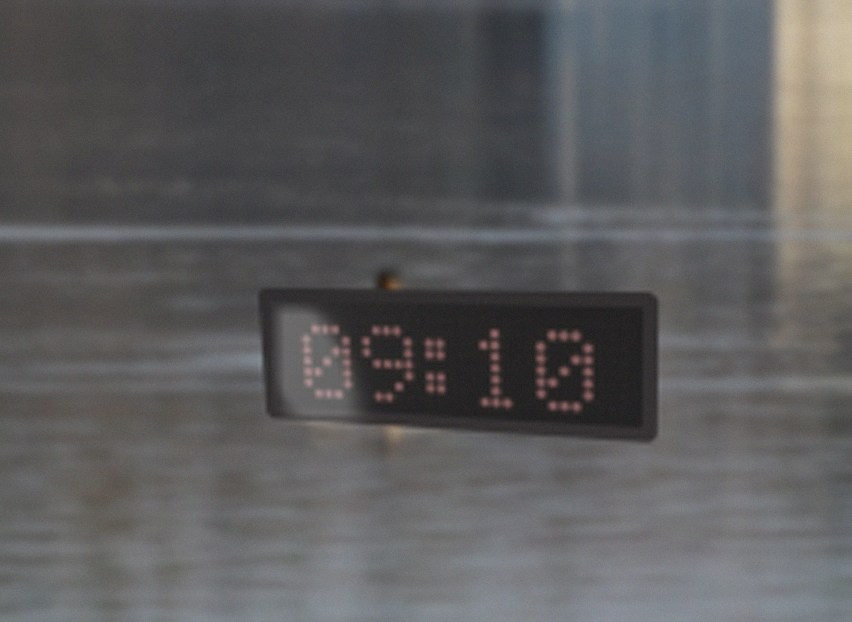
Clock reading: 9h10
